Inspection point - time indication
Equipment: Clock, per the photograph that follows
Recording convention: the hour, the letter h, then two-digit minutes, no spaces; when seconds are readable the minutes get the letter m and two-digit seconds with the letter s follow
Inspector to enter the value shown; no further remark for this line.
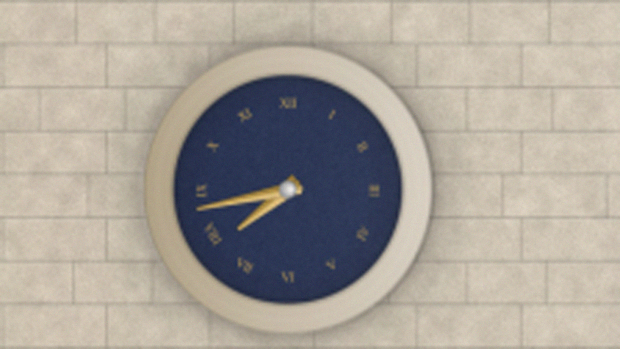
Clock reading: 7h43
